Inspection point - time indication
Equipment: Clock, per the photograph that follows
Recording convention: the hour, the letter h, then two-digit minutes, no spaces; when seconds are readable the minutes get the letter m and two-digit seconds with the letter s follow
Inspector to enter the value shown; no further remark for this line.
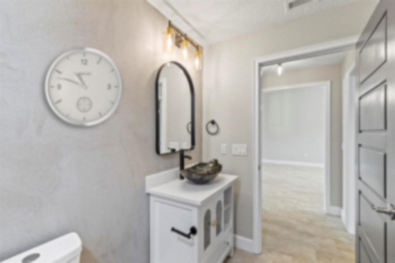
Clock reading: 10h48
